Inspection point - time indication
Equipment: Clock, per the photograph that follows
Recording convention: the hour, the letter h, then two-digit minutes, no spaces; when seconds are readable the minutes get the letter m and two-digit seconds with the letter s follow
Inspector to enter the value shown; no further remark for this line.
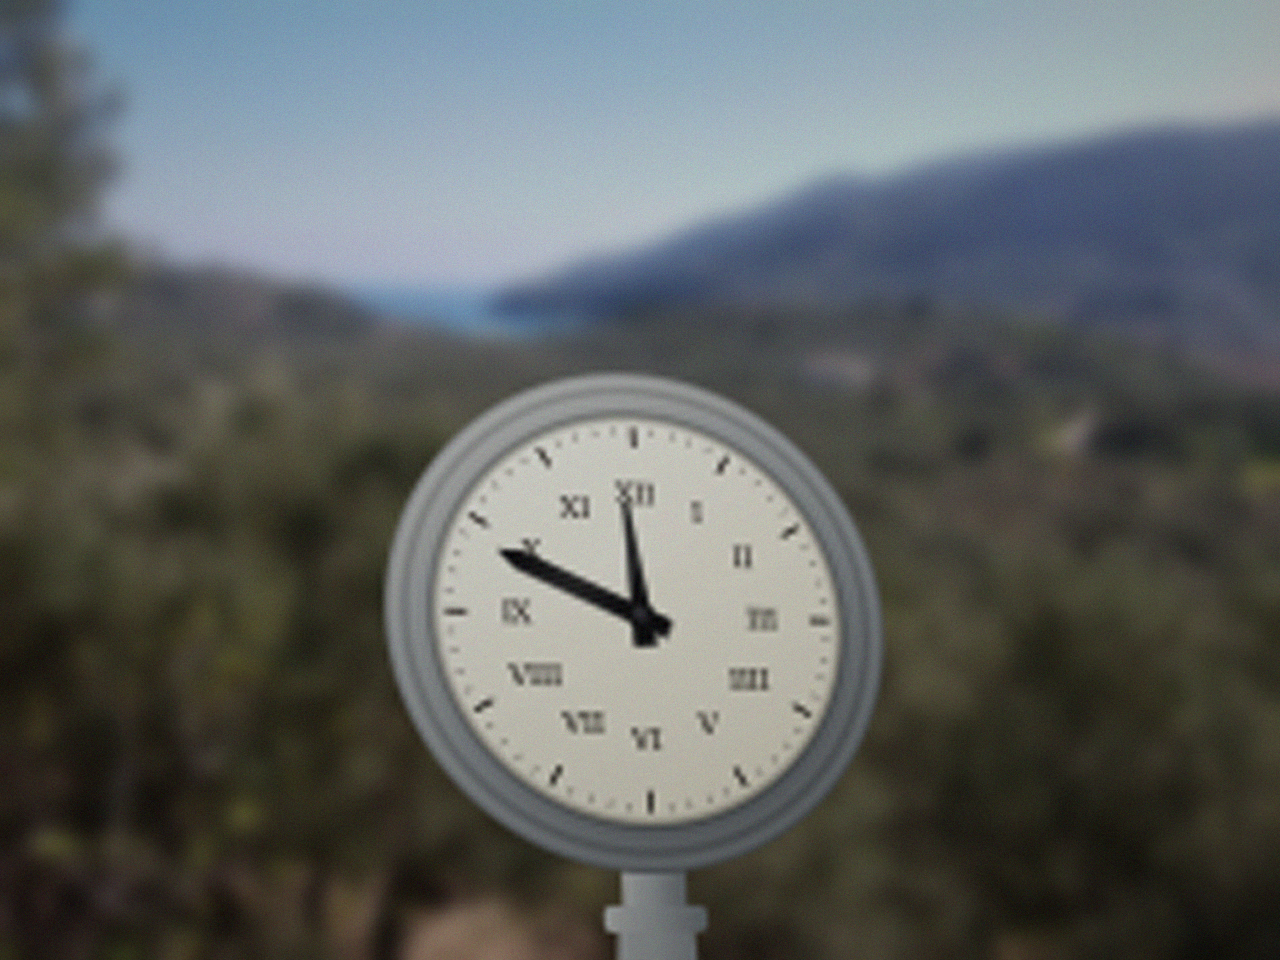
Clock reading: 11h49
